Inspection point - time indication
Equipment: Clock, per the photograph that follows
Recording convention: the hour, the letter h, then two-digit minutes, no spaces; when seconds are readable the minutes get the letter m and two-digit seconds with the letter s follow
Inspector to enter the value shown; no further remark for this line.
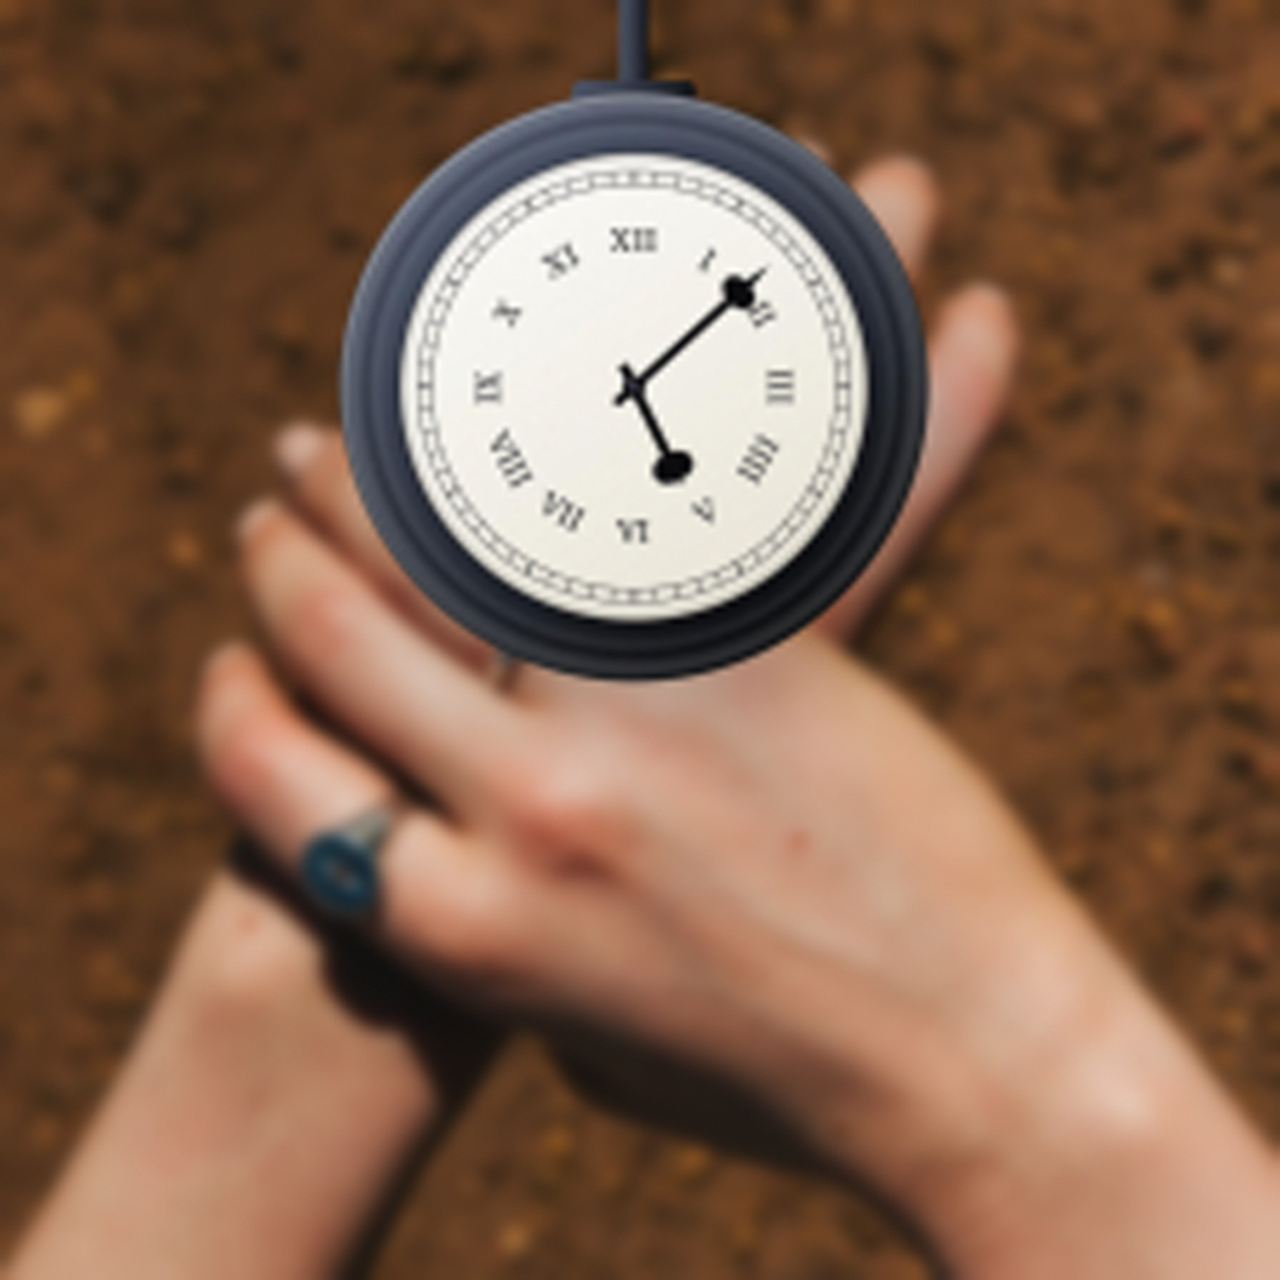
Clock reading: 5h08
